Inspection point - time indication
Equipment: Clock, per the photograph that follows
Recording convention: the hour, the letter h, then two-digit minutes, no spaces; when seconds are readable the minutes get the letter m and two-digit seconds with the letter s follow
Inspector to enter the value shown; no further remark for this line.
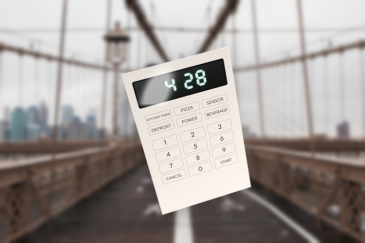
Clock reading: 4h28
